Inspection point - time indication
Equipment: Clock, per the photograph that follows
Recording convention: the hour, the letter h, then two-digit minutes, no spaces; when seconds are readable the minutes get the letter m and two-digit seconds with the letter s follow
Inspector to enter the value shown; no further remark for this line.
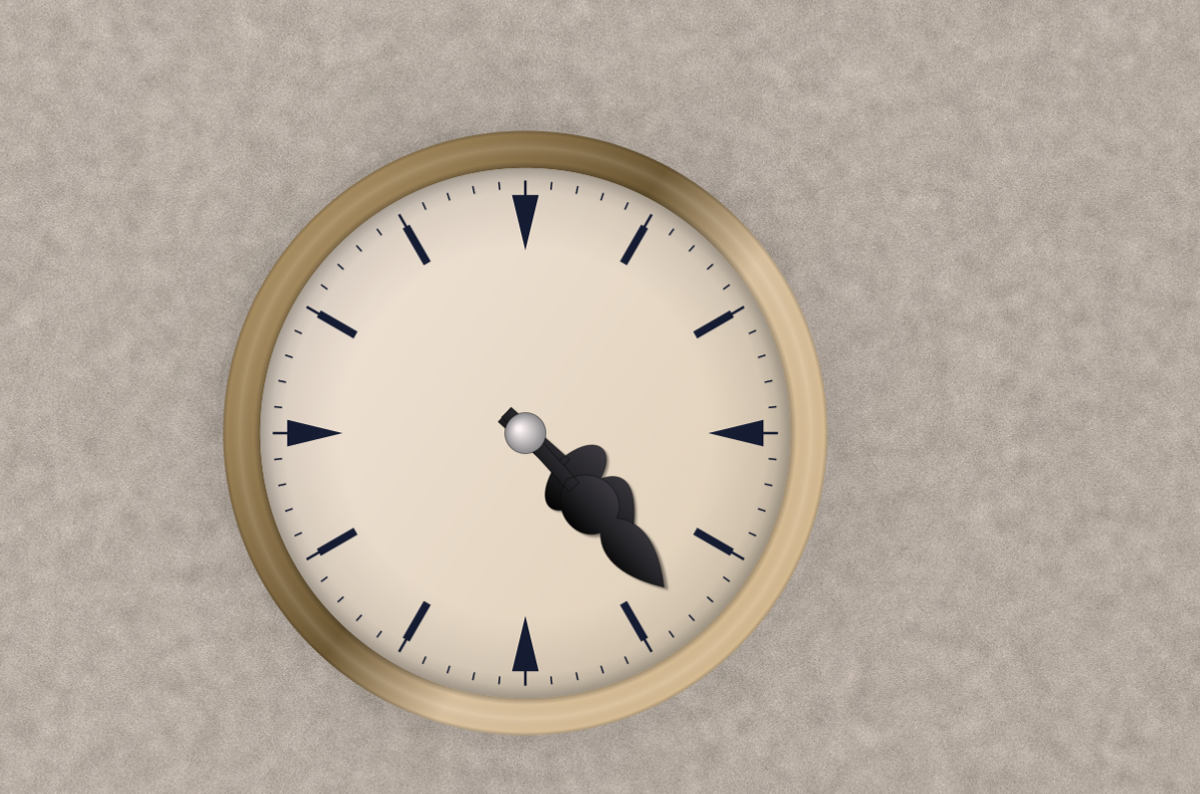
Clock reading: 4h23
